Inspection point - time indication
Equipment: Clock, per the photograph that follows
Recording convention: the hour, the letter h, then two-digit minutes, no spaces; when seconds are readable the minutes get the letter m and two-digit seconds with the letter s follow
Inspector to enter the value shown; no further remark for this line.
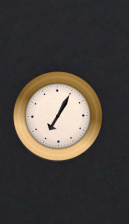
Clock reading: 7h05
